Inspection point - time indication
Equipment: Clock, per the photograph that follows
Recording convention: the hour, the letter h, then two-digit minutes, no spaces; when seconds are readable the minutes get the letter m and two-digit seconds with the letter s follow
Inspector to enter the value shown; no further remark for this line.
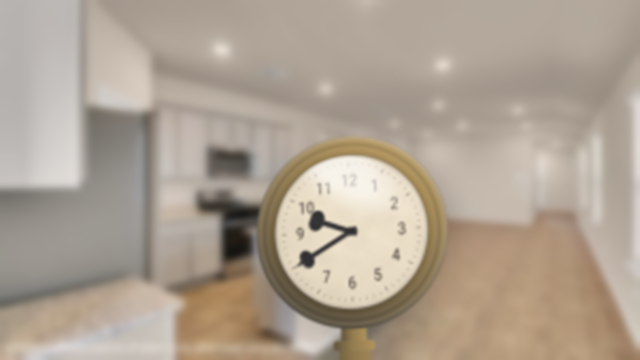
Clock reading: 9h40
